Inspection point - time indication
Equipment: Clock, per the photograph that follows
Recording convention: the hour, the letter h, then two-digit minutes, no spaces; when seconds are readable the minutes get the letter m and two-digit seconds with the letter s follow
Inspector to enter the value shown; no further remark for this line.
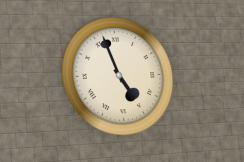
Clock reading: 4h57
